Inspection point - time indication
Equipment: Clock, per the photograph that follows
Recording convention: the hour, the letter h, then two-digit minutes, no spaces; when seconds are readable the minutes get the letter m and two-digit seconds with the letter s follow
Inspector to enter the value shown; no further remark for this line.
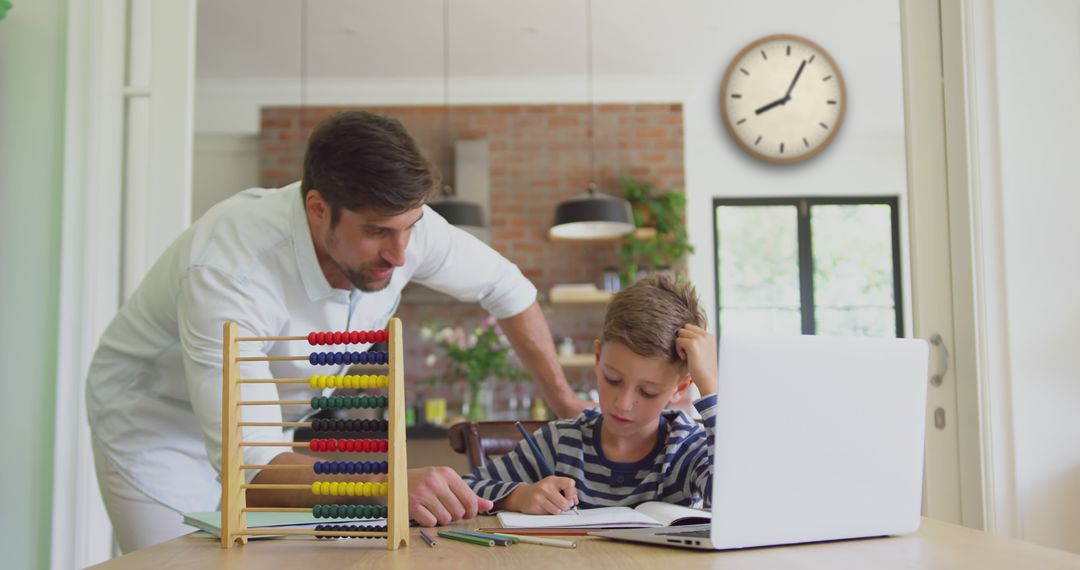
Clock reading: 8h04
